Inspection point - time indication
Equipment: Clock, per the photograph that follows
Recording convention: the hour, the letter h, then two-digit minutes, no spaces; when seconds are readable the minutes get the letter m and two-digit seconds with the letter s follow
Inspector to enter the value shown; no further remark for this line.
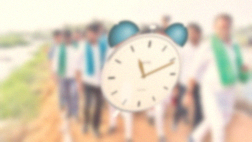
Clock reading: 11h11
